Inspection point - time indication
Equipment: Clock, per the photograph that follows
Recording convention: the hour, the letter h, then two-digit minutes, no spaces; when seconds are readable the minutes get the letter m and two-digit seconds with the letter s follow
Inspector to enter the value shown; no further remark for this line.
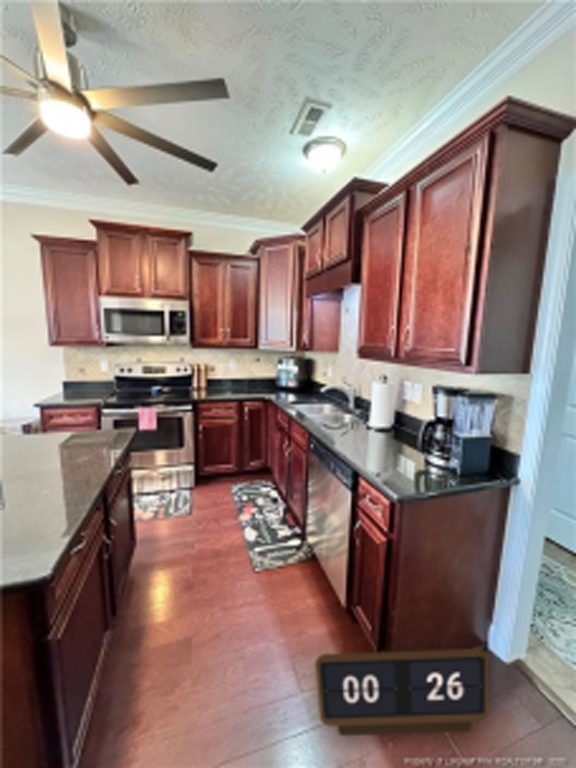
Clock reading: 0h26
